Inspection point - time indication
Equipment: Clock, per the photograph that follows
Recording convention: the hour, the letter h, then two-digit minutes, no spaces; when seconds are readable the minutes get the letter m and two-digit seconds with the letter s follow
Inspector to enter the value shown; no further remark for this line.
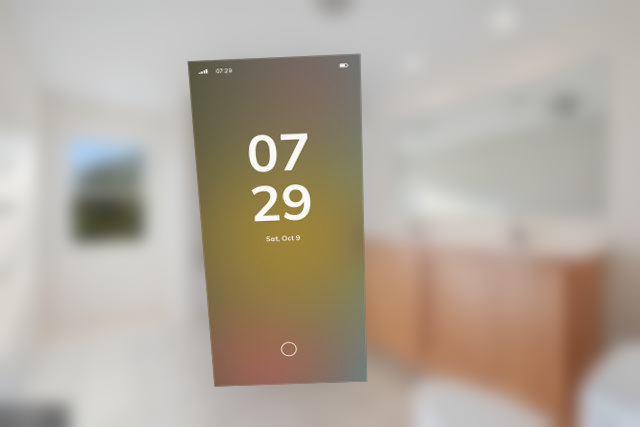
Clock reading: 7h29
